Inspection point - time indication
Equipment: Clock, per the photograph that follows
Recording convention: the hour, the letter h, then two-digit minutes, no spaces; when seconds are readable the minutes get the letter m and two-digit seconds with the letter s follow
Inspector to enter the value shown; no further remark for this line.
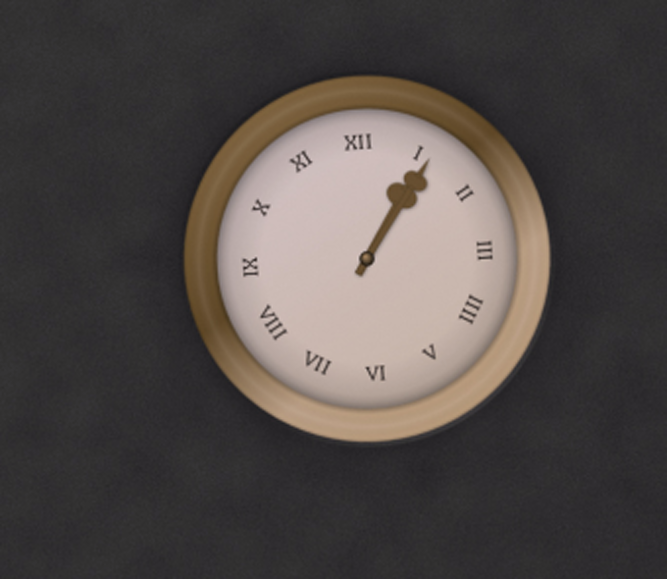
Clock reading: 1h06
